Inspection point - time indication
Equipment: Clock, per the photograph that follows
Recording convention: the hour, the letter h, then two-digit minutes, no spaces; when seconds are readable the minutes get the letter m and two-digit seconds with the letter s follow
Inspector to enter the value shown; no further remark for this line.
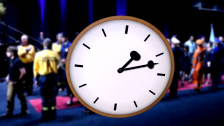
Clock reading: 1h12
